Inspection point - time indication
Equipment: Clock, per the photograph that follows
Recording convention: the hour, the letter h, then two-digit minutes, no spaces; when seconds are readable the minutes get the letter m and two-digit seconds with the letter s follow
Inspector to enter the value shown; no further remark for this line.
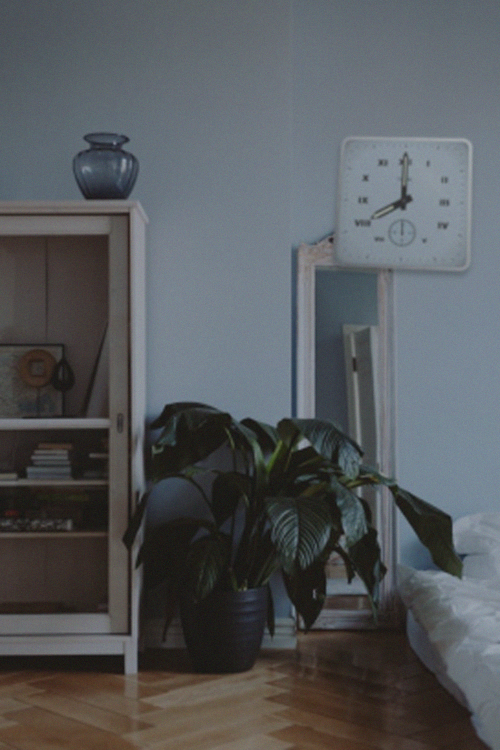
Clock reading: 8h00
